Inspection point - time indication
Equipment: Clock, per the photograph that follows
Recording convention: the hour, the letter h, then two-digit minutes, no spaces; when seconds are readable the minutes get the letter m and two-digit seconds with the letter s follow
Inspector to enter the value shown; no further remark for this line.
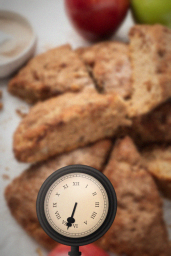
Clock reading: 6h33
